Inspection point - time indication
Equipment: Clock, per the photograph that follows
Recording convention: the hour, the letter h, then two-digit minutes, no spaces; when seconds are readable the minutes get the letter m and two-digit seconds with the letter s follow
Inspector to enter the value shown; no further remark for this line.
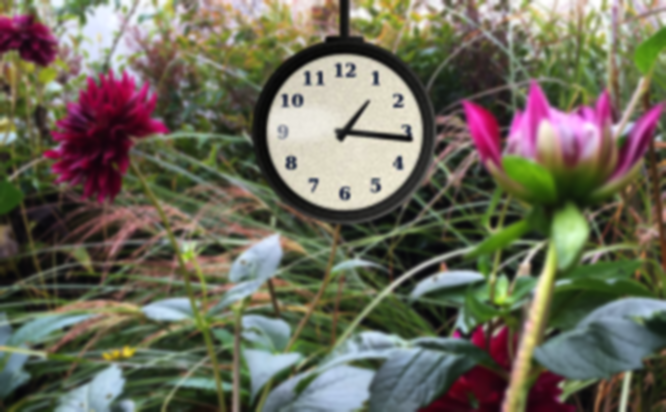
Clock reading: 1h16
